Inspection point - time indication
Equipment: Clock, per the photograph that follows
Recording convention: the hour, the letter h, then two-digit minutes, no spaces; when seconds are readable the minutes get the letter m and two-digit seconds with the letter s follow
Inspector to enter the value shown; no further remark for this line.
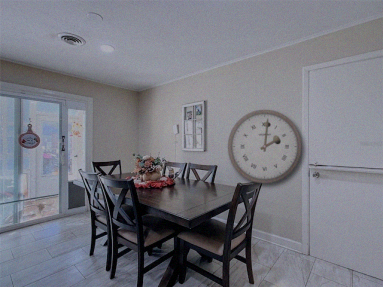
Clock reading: 2h01
